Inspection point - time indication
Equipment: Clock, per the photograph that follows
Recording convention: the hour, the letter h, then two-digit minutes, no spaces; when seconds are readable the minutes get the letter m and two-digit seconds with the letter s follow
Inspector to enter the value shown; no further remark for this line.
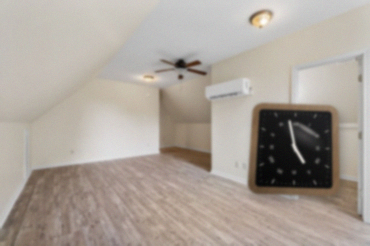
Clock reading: 4h58
